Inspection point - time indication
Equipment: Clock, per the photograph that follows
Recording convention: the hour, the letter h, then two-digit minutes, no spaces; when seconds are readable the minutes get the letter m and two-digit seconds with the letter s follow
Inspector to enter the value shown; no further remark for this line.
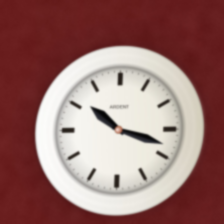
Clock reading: 10h18
